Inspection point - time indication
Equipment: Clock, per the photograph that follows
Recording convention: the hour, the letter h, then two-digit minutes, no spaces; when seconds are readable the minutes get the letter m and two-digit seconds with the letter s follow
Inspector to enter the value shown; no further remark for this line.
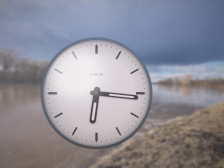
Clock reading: 6h16
